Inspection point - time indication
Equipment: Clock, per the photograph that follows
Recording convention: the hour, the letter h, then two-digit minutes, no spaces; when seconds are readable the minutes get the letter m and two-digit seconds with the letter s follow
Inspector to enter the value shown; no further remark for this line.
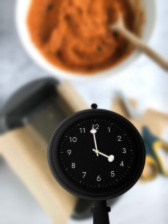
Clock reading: 3h59
